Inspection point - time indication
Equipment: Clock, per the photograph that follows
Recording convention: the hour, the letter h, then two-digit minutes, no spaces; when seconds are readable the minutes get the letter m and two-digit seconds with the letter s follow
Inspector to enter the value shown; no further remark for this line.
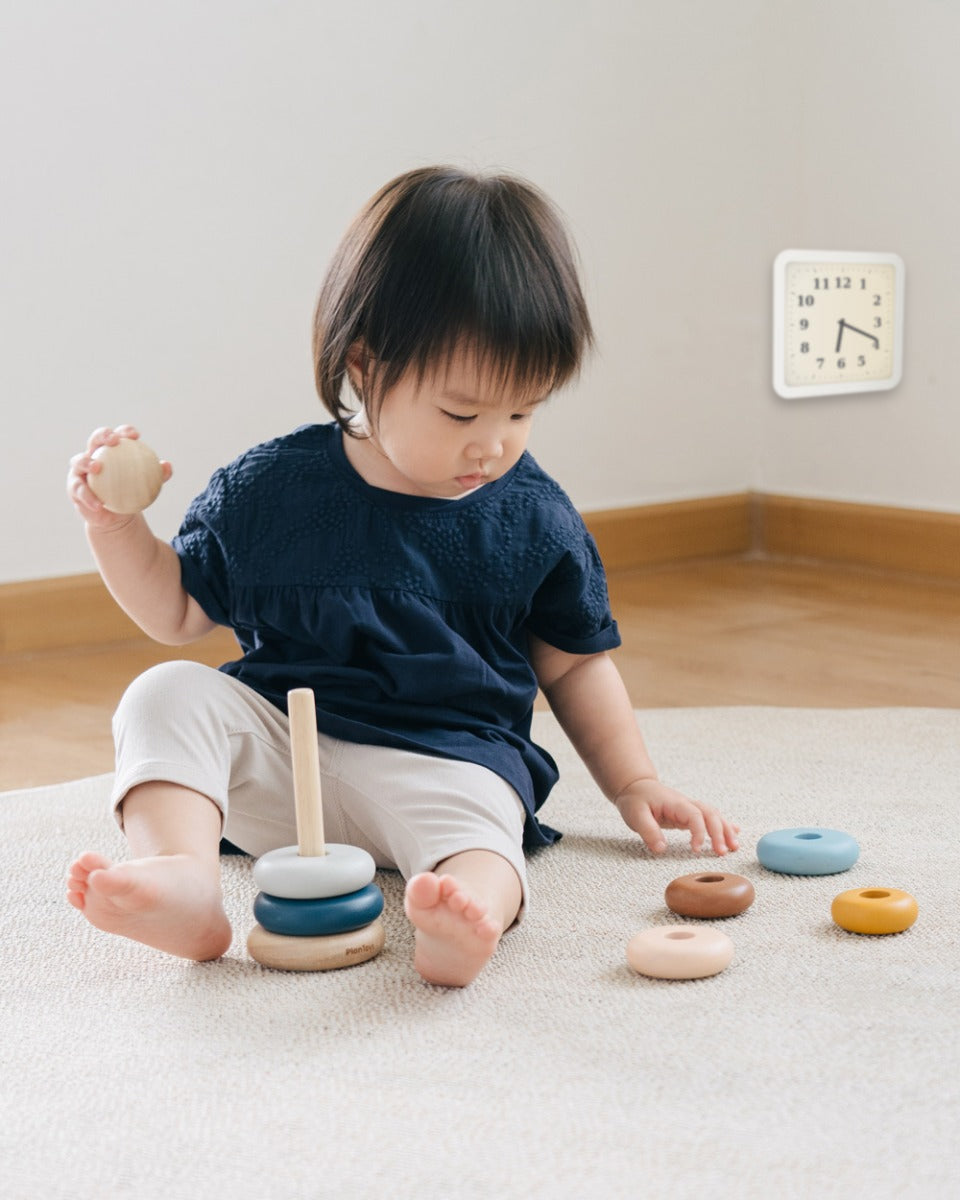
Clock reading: 6h19
